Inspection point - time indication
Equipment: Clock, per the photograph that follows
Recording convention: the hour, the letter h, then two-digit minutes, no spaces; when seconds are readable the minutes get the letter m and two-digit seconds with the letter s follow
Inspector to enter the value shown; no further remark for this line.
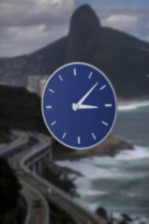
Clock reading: 3h08
